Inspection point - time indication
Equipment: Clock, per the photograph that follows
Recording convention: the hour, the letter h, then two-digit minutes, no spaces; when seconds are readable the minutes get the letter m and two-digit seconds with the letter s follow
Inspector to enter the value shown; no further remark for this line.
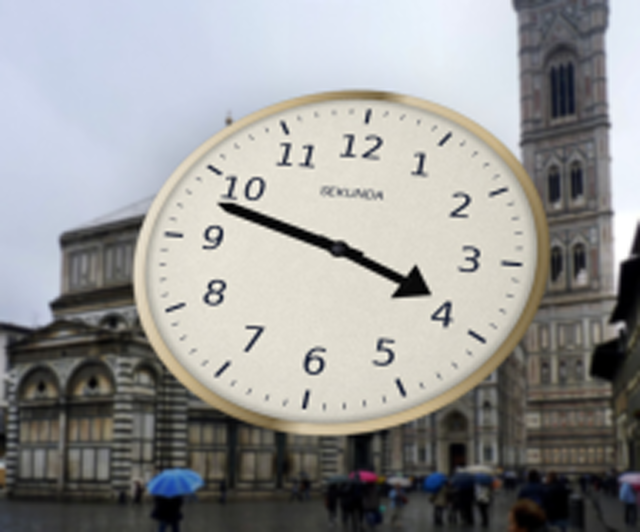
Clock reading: 3h48
